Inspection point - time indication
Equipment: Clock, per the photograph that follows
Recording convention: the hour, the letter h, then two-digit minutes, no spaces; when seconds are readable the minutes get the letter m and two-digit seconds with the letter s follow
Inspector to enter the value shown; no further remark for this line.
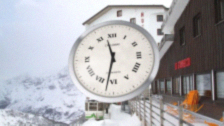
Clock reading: 11h32
